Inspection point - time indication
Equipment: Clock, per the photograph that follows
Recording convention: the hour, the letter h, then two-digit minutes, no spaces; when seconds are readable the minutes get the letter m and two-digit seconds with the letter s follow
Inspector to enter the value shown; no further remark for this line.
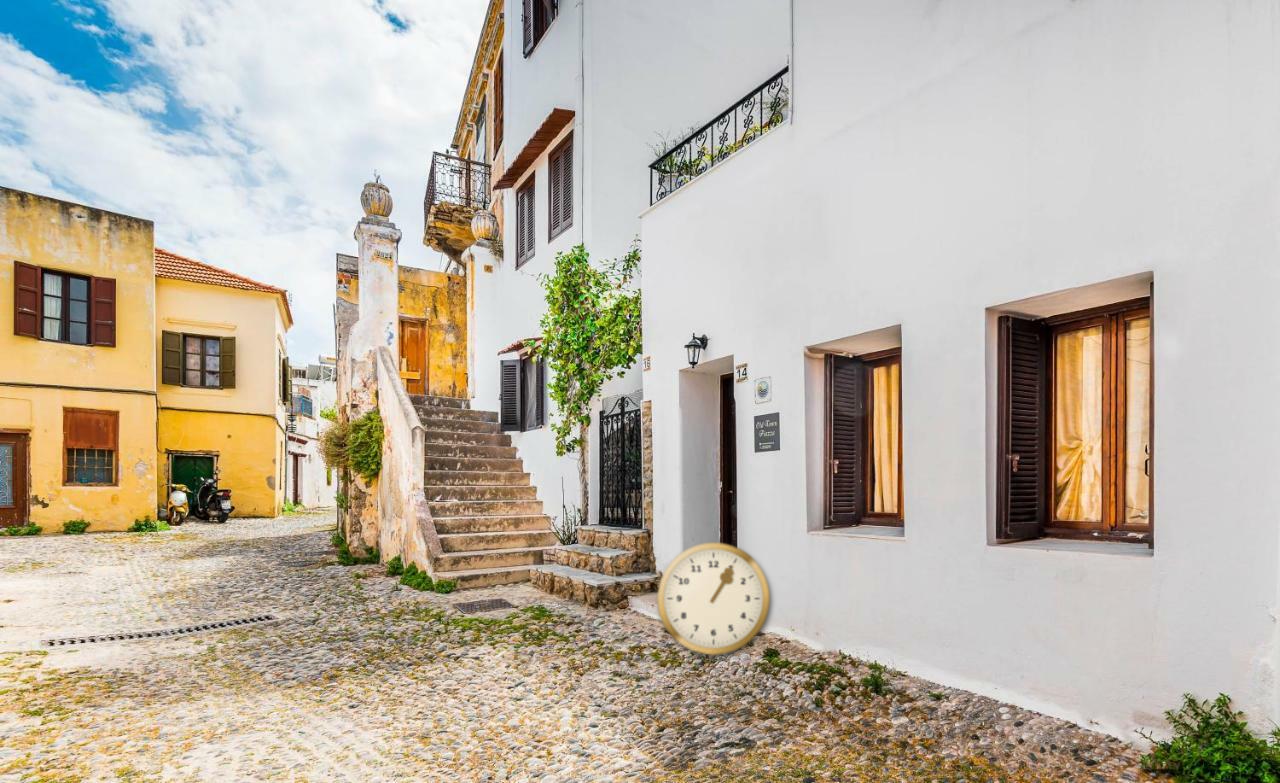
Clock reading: 1h05
